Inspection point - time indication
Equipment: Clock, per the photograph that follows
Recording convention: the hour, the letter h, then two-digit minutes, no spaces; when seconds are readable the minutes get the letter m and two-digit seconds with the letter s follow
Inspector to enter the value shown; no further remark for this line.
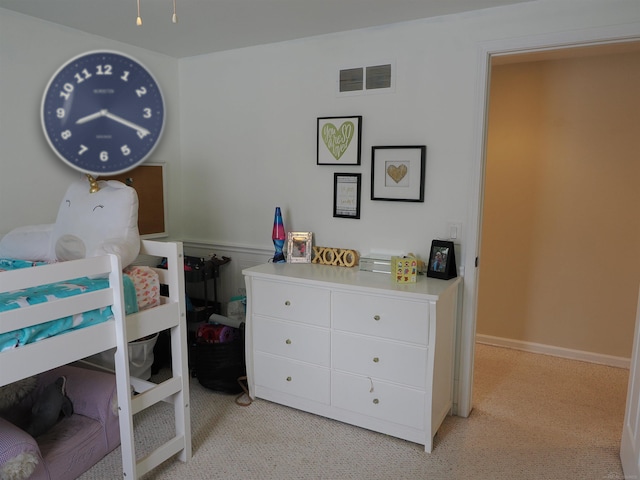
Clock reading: 8h19
